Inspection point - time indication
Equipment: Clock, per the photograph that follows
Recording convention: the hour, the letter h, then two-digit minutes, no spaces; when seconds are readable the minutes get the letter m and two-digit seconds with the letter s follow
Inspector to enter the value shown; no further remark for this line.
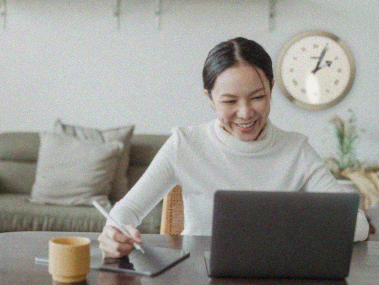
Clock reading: 2h04
